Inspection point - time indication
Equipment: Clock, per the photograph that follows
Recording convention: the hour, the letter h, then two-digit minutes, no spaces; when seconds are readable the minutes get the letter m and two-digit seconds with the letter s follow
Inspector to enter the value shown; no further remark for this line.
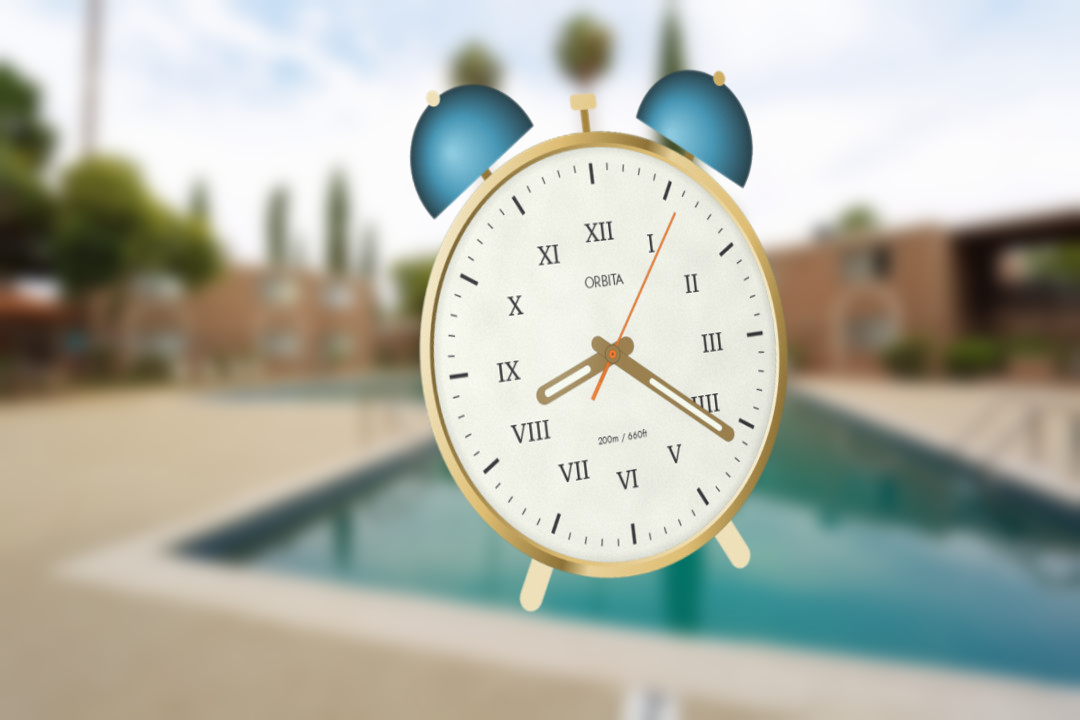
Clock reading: 8h21m06s
